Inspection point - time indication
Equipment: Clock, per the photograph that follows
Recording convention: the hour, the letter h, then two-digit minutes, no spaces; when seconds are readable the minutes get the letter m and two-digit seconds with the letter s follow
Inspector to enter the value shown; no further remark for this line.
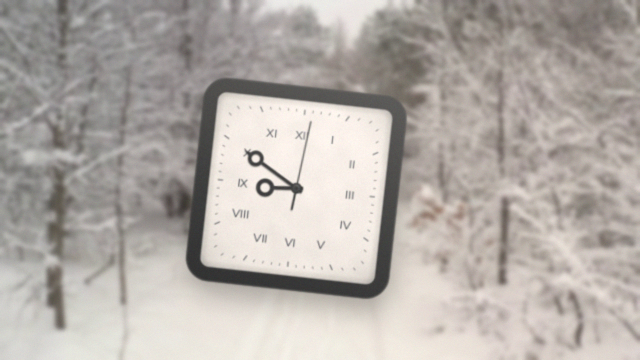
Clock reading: 8h50m01s
